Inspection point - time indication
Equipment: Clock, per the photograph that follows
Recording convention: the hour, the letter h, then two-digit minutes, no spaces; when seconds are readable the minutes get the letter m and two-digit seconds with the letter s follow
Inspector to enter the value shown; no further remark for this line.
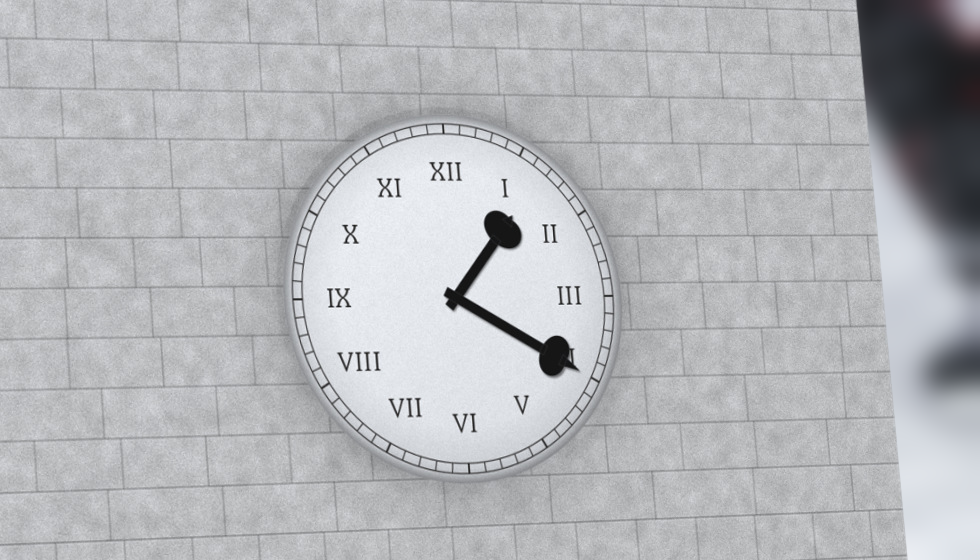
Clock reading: 1h20
